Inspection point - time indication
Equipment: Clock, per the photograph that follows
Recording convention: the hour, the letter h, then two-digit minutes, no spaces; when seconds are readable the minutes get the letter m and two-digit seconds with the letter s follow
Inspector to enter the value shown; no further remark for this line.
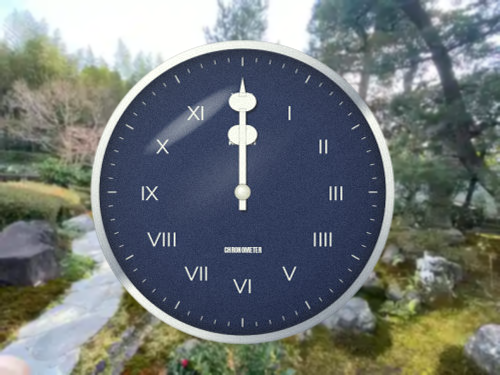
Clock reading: 12h00
